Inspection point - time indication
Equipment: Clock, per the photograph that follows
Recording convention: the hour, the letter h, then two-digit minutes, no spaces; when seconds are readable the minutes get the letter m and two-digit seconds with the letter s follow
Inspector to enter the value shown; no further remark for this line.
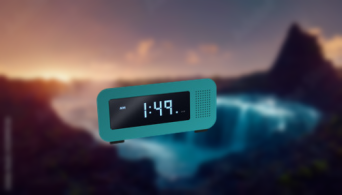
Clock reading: 1h49
